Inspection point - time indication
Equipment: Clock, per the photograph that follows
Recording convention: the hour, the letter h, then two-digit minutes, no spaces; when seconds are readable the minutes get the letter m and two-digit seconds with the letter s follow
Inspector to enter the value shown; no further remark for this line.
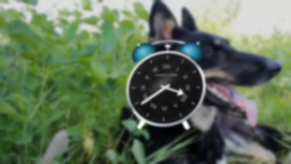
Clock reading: 3h39
